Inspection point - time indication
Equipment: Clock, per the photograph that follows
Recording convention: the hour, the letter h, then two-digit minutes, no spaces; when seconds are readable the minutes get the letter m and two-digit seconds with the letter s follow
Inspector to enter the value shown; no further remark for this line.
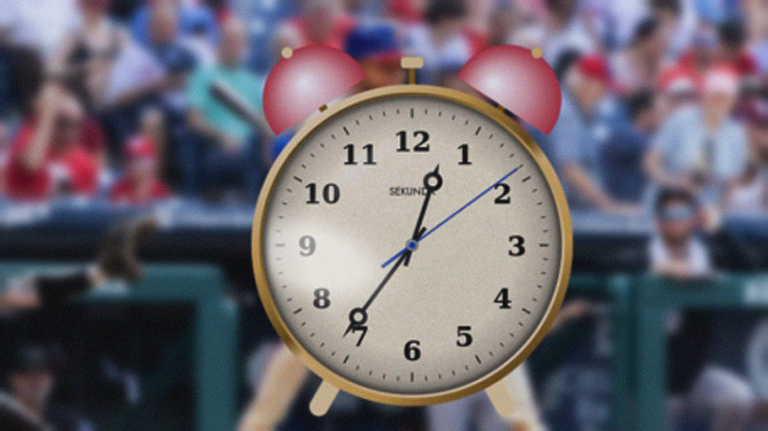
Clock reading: 12h36m09s
